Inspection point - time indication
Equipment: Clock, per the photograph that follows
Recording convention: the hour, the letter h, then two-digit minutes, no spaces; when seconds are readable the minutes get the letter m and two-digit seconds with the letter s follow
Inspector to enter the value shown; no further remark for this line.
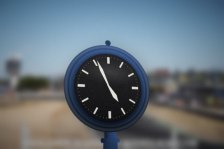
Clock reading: 4h56
